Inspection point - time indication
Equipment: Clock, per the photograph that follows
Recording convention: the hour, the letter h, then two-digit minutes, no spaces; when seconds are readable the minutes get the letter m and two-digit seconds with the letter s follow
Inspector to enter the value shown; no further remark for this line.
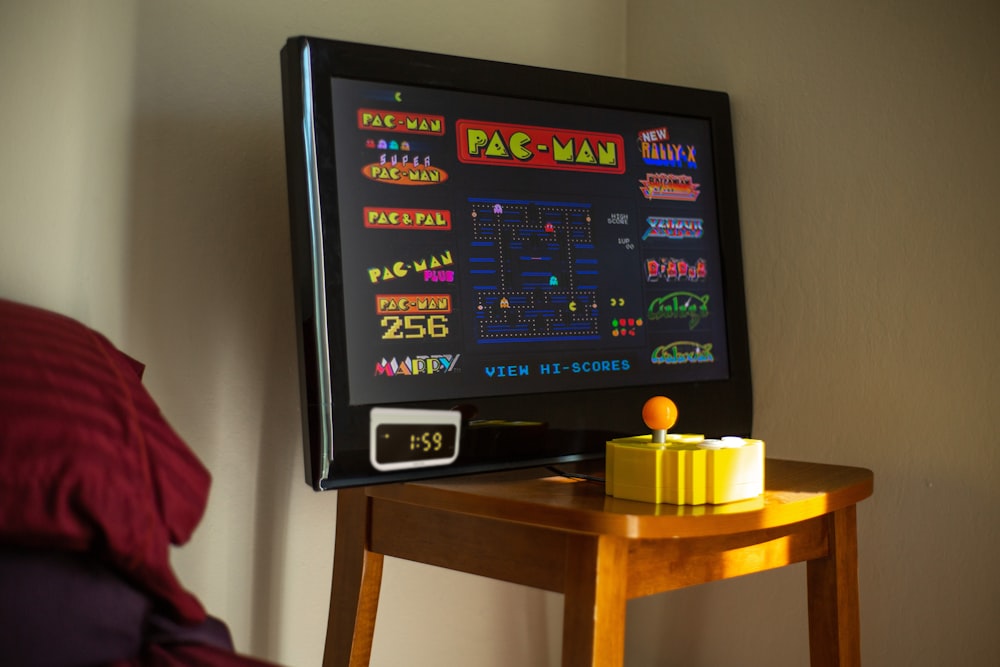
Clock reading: 1h59
